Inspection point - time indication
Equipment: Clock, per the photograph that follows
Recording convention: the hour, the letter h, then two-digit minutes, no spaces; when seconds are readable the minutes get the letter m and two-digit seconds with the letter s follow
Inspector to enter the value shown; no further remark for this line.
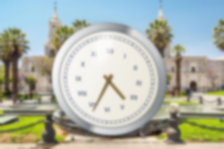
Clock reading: 4h34
